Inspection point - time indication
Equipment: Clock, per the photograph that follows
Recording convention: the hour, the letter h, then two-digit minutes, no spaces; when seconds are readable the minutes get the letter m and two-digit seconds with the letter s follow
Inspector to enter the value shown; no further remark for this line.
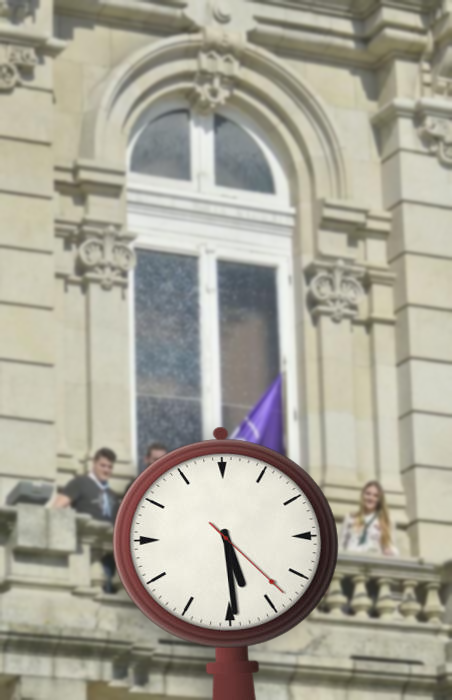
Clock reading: 5h29m23s
